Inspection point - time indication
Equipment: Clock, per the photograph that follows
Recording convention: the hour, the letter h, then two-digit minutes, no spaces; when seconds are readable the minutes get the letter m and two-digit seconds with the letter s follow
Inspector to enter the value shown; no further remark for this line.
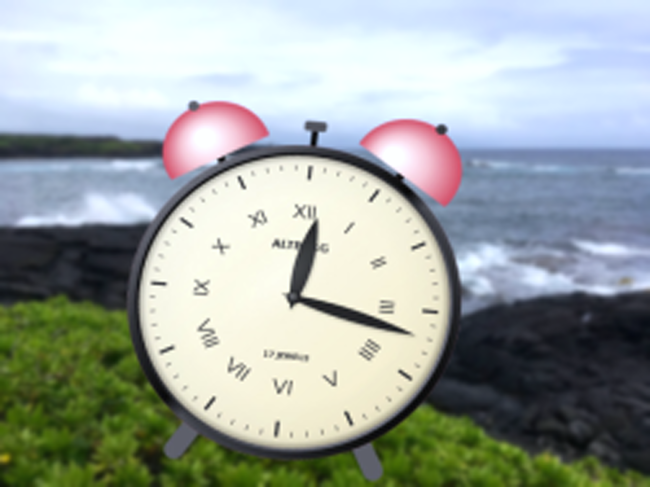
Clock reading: 12h17
